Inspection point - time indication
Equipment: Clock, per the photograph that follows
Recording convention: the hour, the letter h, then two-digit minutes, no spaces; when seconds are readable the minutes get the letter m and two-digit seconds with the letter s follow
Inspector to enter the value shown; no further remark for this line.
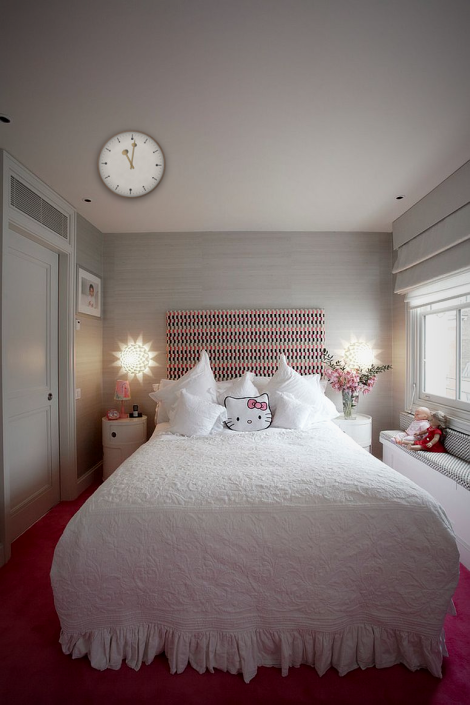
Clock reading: 11h01
